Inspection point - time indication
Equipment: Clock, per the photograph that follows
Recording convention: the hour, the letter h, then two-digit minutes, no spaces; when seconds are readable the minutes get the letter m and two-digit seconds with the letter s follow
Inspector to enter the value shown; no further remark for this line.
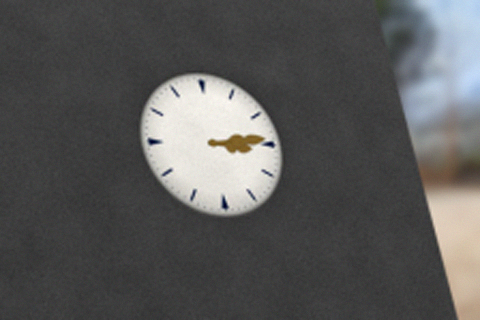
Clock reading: 3h14
